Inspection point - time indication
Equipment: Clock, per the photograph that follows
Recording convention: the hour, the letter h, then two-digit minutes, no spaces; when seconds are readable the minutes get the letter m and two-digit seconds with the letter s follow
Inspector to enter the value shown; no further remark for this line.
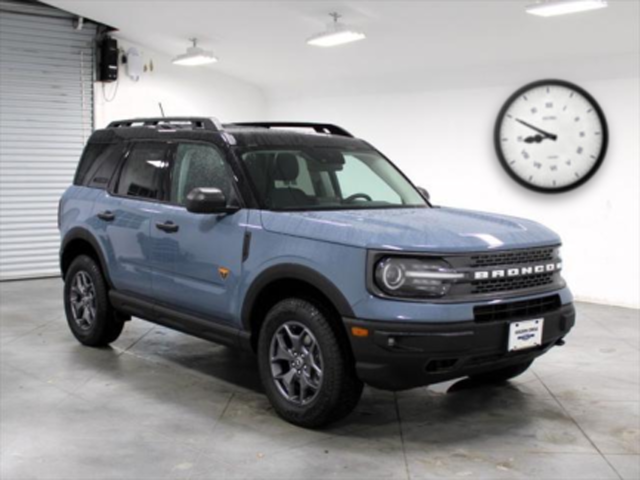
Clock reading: 8h50
